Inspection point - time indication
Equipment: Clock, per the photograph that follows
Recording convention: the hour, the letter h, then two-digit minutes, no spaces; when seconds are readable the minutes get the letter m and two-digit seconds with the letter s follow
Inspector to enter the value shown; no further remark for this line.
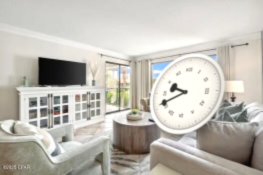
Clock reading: 9h41
